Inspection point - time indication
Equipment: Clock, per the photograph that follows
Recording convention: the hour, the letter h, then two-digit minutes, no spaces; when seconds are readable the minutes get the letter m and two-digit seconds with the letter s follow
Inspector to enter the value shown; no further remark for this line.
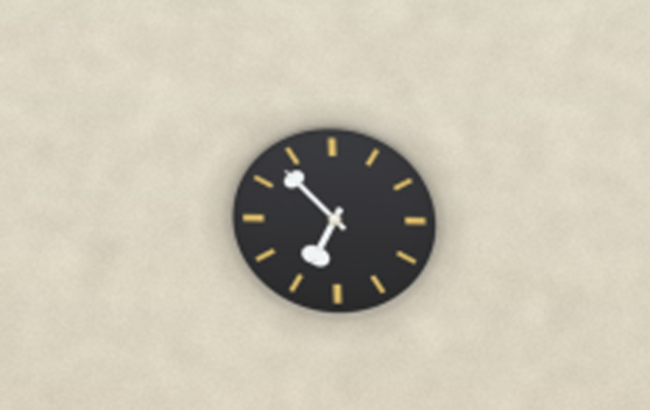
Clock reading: 6h53
